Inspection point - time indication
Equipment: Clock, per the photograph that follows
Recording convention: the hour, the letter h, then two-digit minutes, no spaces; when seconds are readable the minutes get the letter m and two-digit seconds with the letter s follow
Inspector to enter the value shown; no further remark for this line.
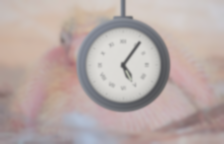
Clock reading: 5h06
